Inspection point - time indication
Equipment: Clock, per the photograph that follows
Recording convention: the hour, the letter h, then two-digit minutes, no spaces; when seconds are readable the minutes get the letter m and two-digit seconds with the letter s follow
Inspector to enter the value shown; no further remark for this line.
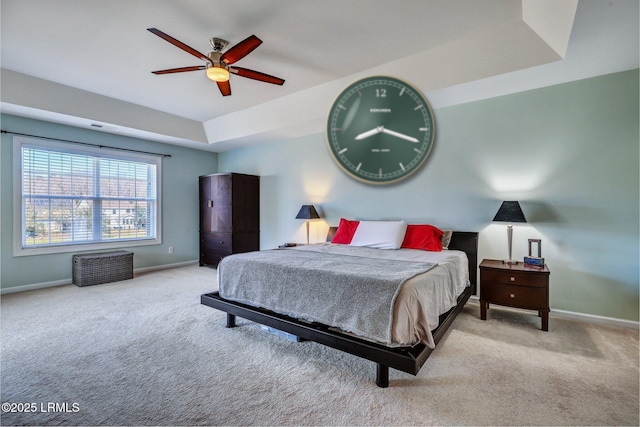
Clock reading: 8h18
